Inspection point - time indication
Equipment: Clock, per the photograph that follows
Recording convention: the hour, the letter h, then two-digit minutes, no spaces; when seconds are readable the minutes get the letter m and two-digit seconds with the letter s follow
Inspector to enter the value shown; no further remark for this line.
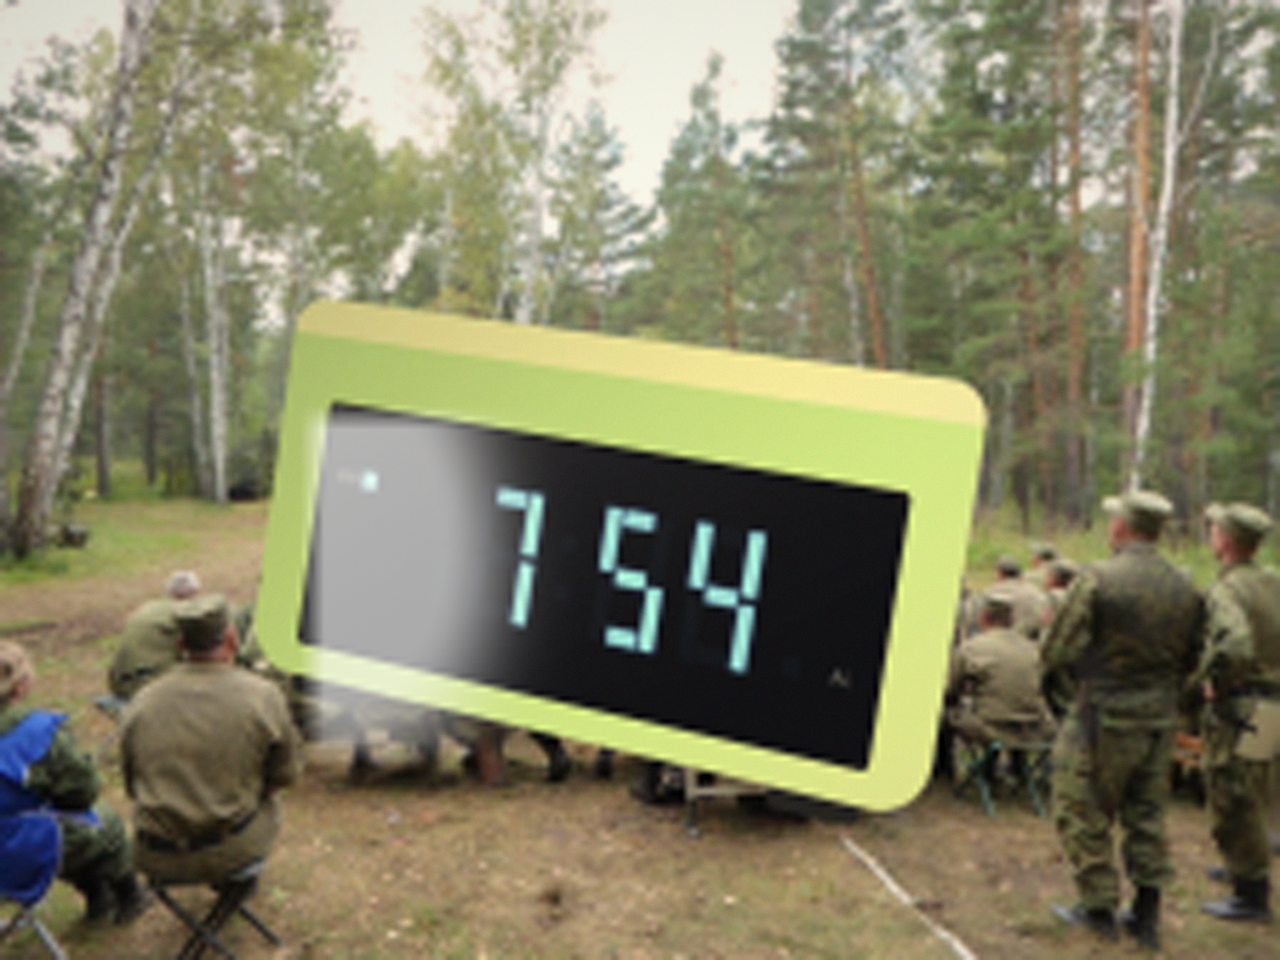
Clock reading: 7h54
